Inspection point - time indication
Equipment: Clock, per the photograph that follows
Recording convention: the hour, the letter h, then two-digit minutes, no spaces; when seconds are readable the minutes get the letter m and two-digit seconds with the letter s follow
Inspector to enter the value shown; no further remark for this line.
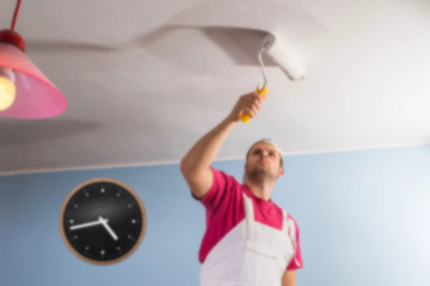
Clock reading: 4h43
